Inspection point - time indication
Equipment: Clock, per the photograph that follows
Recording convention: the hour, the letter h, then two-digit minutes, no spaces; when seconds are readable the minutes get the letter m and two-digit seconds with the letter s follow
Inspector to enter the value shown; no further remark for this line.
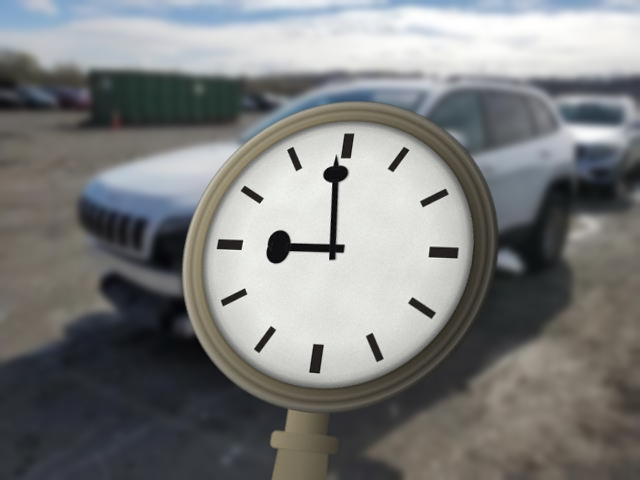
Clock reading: 8h59
